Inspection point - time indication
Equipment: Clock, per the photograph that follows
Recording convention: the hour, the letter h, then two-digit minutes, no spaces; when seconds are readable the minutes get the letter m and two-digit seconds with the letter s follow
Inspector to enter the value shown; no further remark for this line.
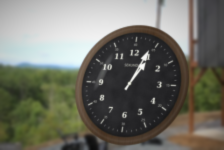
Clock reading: 1h04
